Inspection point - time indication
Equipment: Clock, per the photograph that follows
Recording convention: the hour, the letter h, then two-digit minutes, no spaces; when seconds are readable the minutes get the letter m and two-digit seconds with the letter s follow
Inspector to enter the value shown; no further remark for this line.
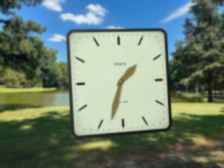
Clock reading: 1h33
